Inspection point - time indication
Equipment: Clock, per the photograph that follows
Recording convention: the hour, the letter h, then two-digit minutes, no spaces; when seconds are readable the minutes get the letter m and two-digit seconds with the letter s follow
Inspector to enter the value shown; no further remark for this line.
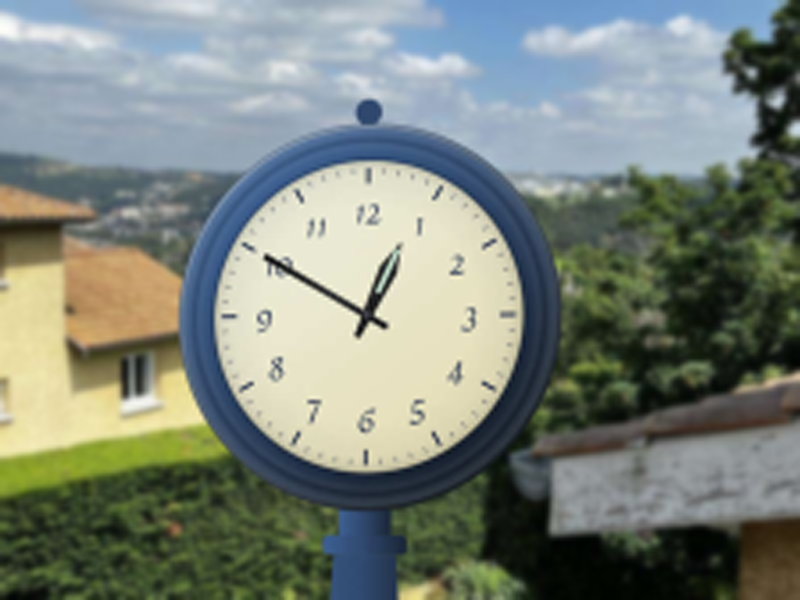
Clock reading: 12h50
